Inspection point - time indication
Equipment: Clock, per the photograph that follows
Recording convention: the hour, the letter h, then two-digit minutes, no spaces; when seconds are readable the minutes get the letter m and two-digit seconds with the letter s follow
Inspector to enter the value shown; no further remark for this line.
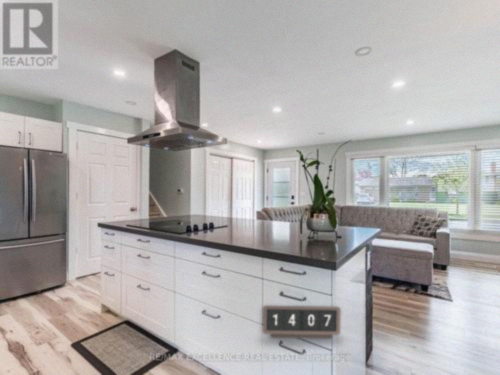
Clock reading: 14h07
